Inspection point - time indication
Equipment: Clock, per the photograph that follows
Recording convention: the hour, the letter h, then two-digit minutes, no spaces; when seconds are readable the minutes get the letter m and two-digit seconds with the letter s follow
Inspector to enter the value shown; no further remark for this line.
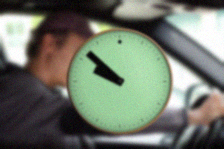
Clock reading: 9h52
